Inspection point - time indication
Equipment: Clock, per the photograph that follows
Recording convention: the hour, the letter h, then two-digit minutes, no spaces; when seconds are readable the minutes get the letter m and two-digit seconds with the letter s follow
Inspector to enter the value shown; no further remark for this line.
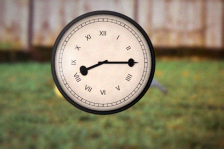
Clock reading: 8h15
